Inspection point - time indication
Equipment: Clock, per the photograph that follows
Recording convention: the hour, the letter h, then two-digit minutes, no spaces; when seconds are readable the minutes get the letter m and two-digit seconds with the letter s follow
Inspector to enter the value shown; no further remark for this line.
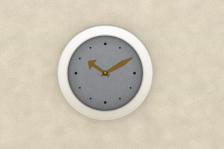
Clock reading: 10h10
